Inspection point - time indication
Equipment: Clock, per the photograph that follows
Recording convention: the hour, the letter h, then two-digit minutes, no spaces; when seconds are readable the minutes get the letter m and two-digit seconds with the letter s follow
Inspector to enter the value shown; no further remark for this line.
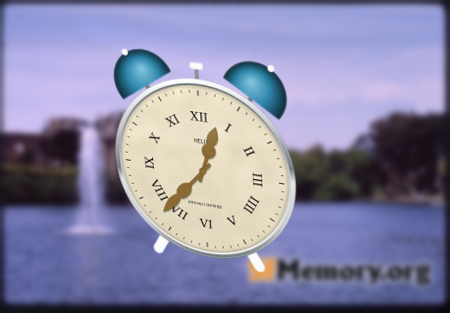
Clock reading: 12h37
